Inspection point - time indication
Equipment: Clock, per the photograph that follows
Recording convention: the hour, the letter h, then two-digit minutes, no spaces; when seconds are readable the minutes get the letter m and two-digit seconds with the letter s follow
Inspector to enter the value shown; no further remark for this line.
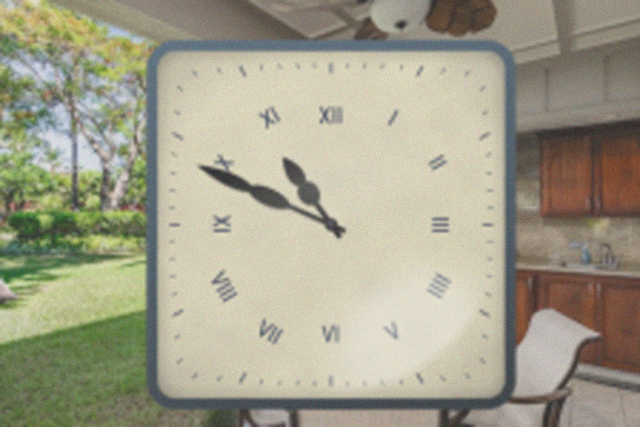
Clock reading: 10h49
